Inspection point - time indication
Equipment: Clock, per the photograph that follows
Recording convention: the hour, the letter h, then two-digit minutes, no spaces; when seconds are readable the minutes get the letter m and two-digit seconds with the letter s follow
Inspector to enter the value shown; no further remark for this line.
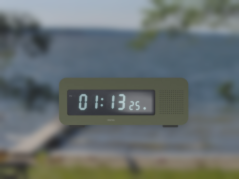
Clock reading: 1h13m25s
